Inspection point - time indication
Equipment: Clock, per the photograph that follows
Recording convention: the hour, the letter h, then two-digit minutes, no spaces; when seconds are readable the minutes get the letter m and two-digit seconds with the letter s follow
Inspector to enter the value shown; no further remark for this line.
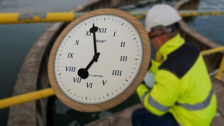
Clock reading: 6h57
